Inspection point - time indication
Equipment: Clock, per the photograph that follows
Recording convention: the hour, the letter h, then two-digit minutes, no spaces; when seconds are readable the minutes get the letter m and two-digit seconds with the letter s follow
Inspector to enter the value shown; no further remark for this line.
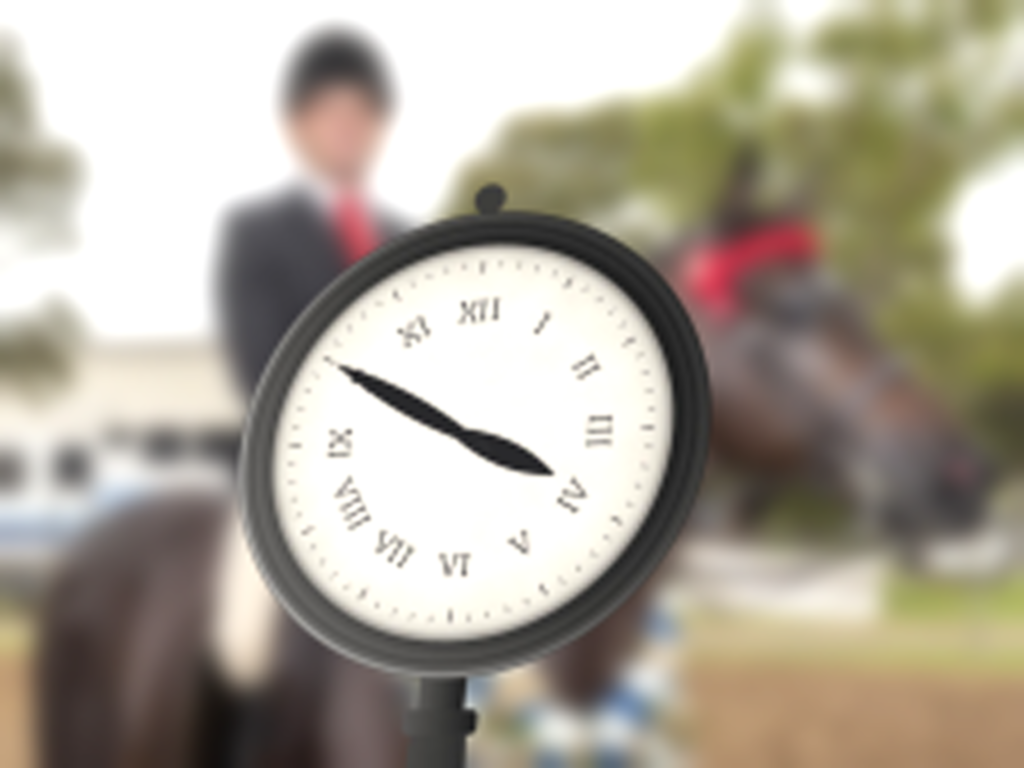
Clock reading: 3h50
